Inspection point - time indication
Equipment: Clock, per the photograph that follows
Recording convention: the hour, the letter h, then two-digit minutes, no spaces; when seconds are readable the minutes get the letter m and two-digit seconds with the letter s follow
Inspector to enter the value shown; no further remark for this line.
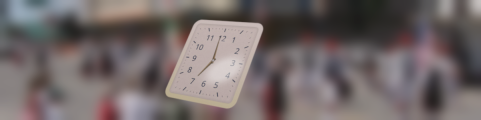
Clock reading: 6h59
